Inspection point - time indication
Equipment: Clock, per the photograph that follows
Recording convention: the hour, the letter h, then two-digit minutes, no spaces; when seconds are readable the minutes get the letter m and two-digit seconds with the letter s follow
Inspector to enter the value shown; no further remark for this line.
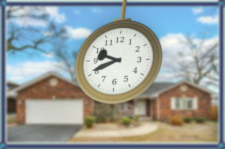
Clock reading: 9h41
